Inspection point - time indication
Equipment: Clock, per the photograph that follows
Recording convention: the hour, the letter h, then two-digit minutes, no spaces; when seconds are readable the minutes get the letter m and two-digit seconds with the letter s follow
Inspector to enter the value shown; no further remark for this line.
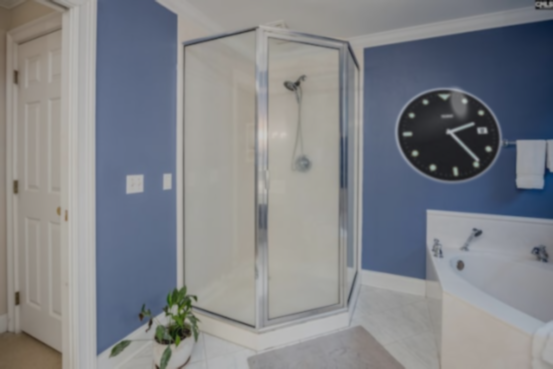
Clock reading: 2h24
